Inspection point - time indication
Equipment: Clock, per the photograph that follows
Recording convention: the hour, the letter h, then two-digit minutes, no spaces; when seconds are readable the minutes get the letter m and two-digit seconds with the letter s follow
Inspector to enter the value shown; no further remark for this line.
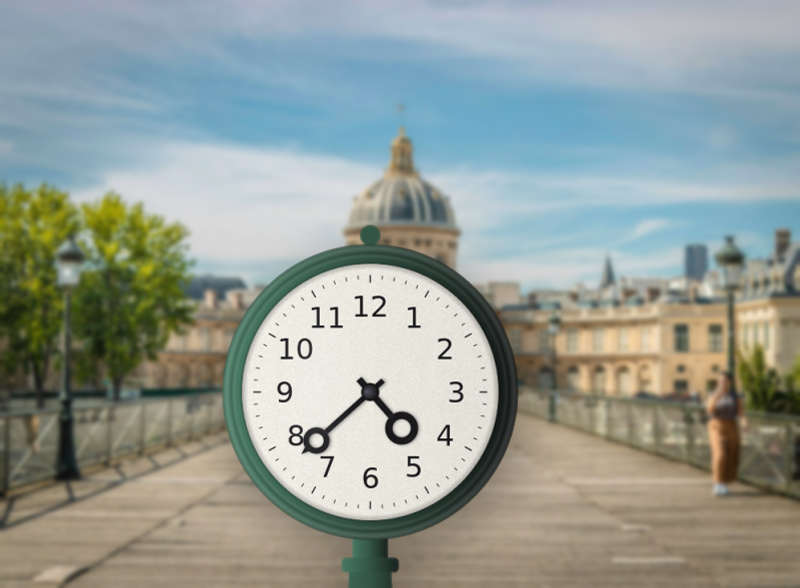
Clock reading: 4h38
